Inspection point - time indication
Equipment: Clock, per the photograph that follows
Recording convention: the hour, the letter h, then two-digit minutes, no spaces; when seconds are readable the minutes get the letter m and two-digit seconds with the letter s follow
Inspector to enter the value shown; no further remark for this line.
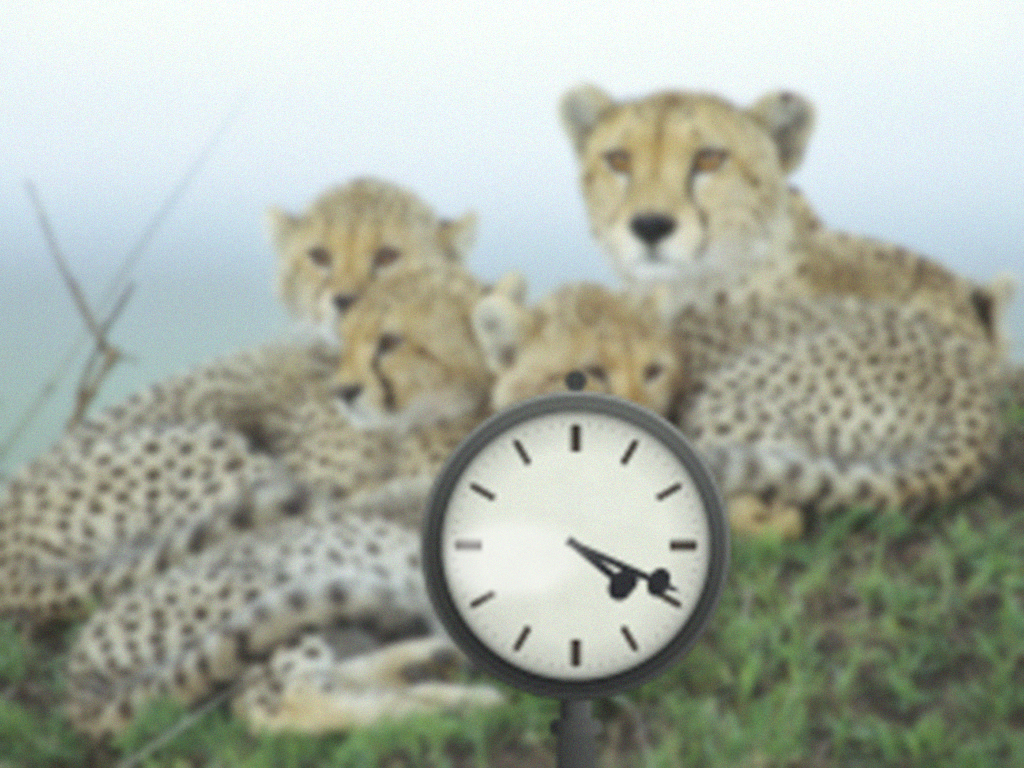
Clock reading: 4h19
